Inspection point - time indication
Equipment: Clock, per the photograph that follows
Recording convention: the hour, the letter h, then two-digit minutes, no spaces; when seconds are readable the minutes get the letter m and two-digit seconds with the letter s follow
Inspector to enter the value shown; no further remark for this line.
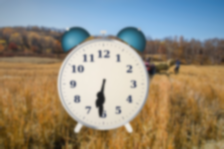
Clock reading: 6h31
